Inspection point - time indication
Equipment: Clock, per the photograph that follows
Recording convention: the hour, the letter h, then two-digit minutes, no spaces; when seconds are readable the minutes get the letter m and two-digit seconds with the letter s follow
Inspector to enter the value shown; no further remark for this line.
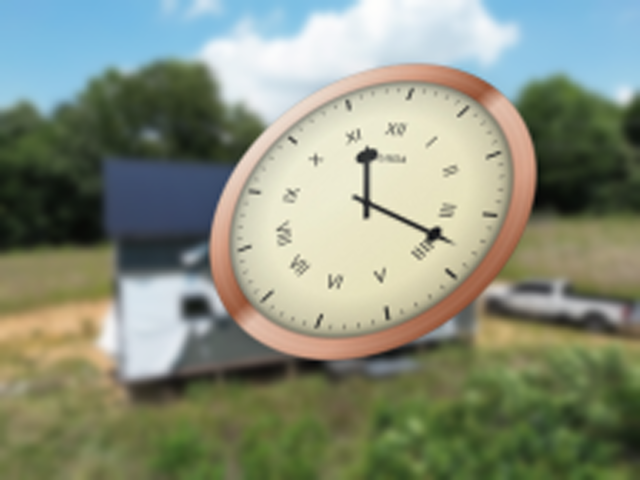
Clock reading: 11h18
